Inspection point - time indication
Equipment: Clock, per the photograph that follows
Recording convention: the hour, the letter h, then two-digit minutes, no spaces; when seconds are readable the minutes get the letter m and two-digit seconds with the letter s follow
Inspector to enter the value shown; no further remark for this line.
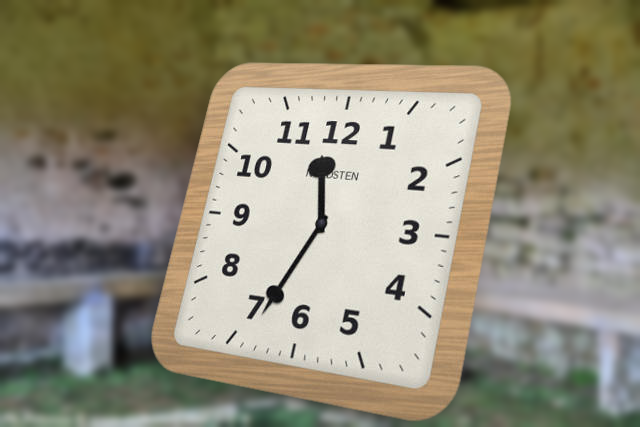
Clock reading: 11h34
